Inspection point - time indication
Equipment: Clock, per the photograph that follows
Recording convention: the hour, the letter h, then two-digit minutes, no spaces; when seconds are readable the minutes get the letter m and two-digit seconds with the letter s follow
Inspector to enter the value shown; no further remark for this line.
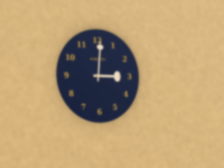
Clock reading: 3h01
